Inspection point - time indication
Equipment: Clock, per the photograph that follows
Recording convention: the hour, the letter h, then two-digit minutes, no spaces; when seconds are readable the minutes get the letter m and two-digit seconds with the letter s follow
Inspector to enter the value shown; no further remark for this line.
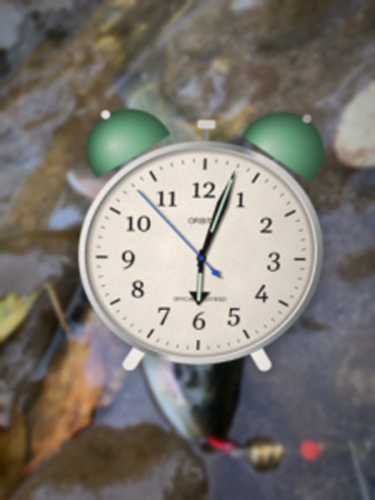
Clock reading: 6h02m53s
